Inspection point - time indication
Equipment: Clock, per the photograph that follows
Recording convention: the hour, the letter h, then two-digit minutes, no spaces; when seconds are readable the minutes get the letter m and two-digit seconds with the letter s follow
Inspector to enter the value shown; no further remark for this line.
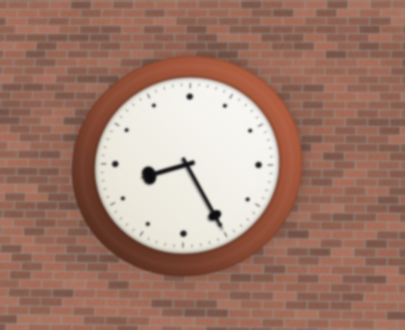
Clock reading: 8h25
